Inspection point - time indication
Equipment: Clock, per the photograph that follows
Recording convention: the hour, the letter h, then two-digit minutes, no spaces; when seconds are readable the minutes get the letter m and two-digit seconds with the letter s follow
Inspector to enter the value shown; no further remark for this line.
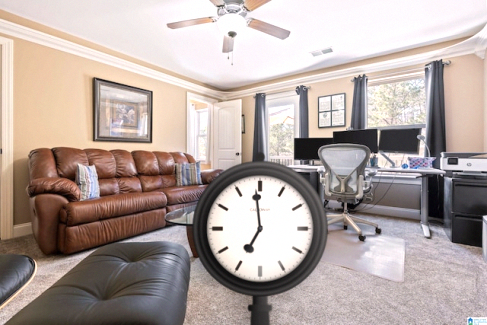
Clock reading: 6h59
